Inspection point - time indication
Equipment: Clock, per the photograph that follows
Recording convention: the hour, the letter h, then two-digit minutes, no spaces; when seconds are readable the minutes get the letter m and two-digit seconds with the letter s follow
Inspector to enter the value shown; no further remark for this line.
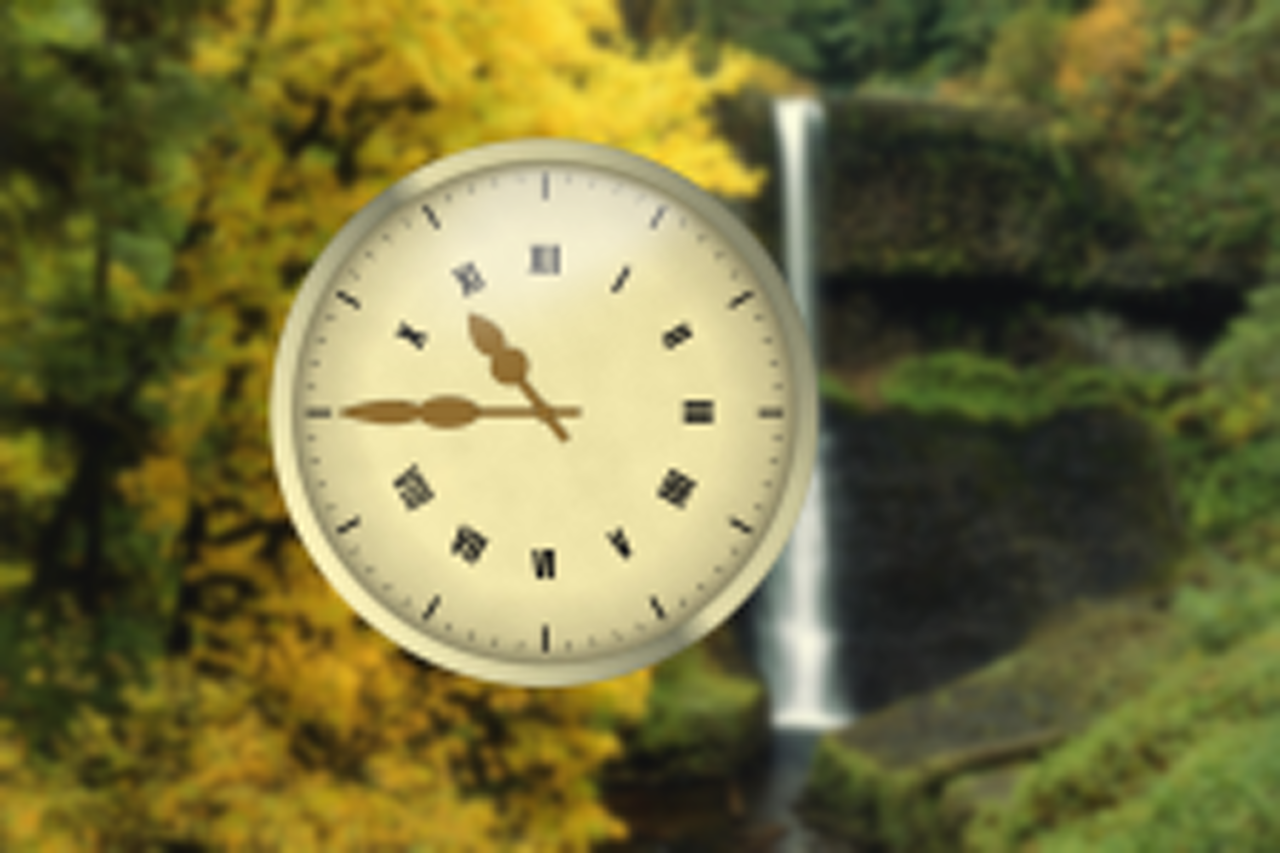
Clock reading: 10h45
